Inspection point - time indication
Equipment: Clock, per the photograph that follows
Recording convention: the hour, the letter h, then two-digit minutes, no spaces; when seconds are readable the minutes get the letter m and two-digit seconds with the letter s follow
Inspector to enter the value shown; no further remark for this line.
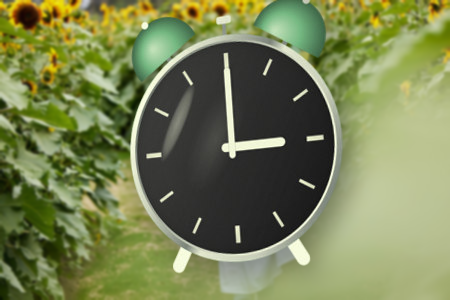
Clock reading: 3h00
